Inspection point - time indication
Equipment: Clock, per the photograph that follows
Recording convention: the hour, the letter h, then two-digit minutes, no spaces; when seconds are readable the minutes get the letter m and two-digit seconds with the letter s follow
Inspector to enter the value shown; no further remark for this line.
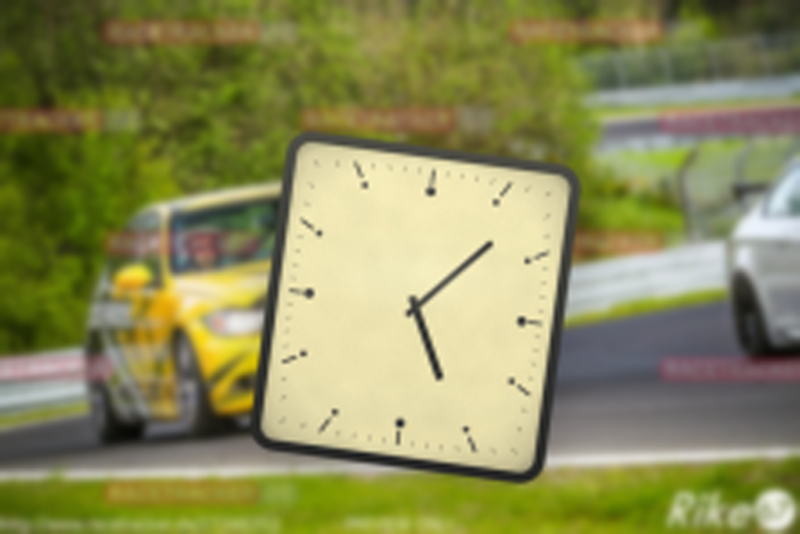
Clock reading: 5h07
